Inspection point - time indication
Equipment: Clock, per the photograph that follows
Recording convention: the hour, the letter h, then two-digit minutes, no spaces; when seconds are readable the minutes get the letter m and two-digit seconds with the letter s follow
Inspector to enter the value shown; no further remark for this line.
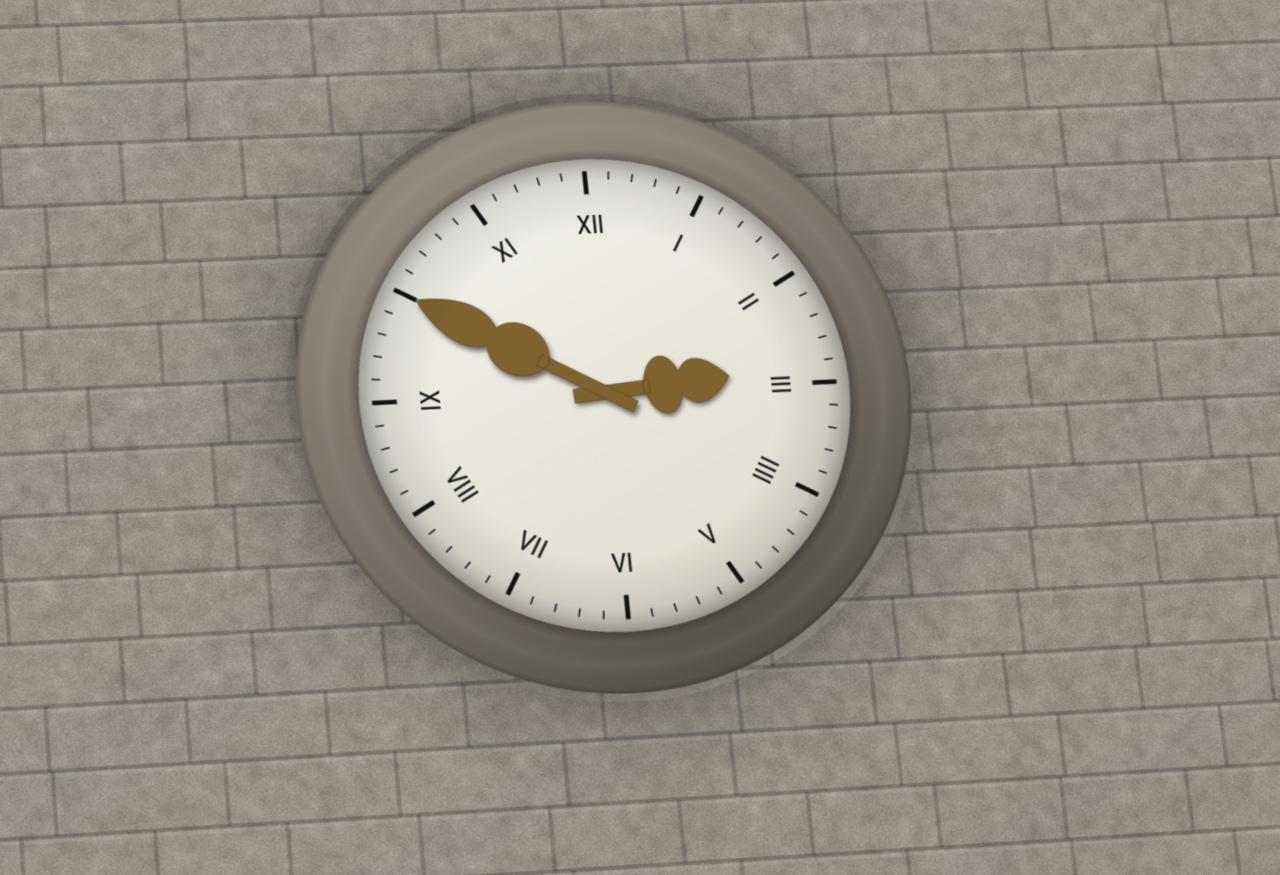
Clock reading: 2h50
